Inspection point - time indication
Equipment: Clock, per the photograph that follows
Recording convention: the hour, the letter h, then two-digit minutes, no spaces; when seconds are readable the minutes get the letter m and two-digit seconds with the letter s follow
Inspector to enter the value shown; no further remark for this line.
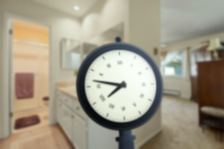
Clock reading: 7h47
